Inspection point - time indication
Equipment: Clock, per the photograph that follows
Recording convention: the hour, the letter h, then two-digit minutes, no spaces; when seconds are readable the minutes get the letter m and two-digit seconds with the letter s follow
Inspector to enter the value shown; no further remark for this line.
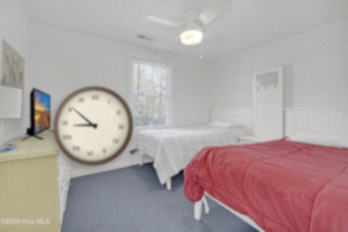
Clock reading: 8h51
